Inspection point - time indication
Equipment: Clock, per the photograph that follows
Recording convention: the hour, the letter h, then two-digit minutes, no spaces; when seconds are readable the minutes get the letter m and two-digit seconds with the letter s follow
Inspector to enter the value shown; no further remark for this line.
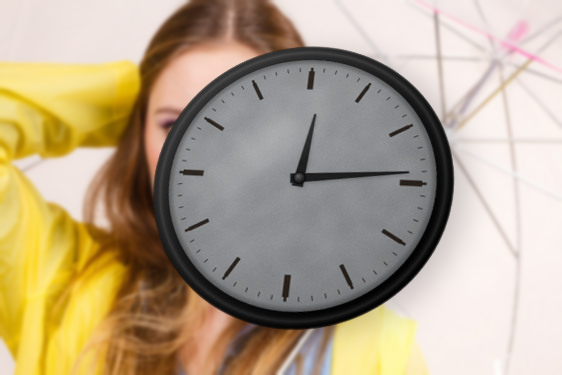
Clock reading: 12h14
